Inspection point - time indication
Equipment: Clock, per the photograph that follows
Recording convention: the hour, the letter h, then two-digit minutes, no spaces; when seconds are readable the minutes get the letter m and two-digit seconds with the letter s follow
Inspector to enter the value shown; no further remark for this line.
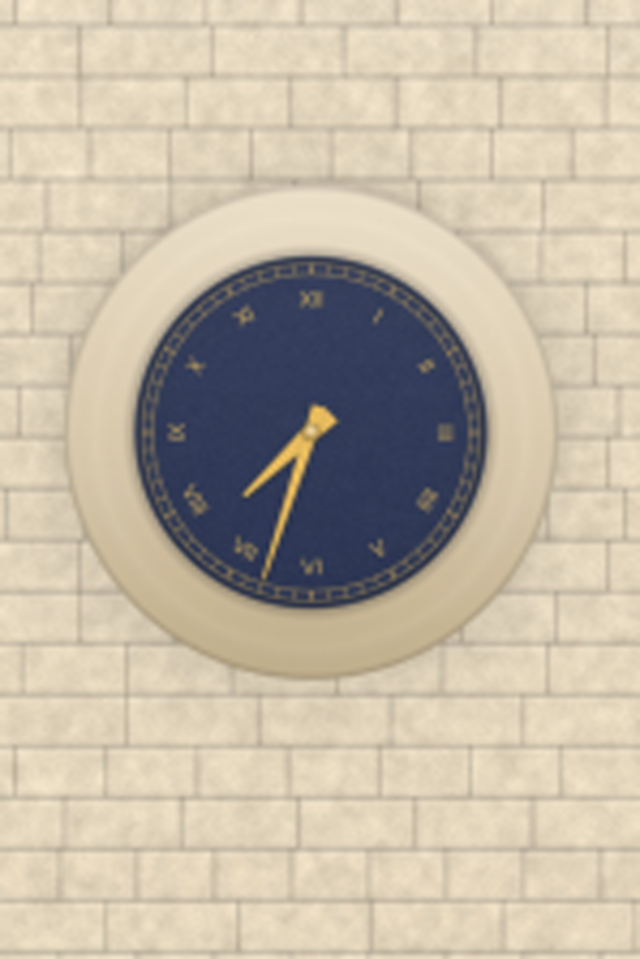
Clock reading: 7h33
